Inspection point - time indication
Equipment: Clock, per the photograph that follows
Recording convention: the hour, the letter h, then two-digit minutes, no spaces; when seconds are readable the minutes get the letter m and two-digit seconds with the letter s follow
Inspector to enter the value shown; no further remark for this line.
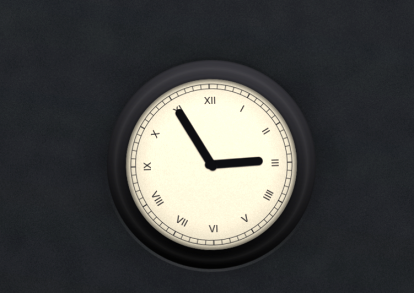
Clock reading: 2h55
